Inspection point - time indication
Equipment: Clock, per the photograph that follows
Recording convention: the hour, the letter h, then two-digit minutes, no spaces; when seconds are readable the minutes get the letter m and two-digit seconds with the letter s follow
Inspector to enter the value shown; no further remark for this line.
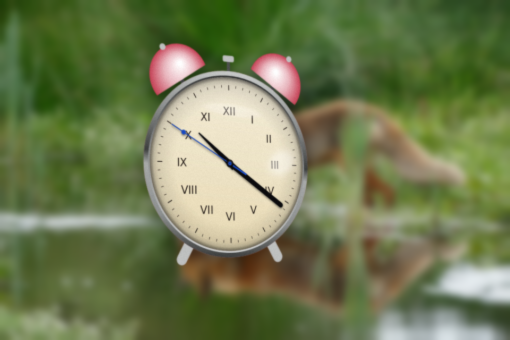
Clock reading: 10h20m50s
